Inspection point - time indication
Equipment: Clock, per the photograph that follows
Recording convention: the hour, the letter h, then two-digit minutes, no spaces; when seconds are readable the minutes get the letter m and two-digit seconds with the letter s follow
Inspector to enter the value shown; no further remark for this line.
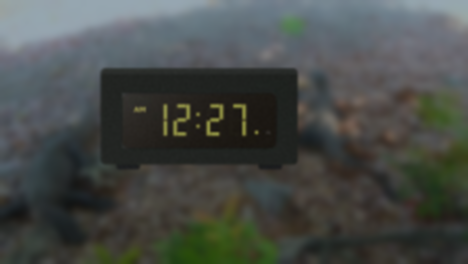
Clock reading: 12h27
